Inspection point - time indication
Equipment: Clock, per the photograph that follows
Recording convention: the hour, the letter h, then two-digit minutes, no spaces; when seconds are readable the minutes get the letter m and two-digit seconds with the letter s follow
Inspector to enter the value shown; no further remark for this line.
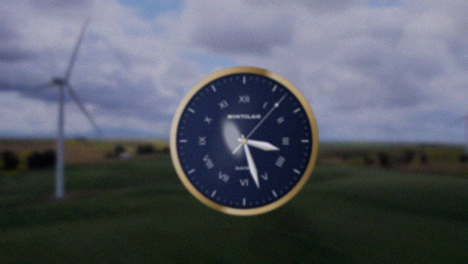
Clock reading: 3h27m07s
